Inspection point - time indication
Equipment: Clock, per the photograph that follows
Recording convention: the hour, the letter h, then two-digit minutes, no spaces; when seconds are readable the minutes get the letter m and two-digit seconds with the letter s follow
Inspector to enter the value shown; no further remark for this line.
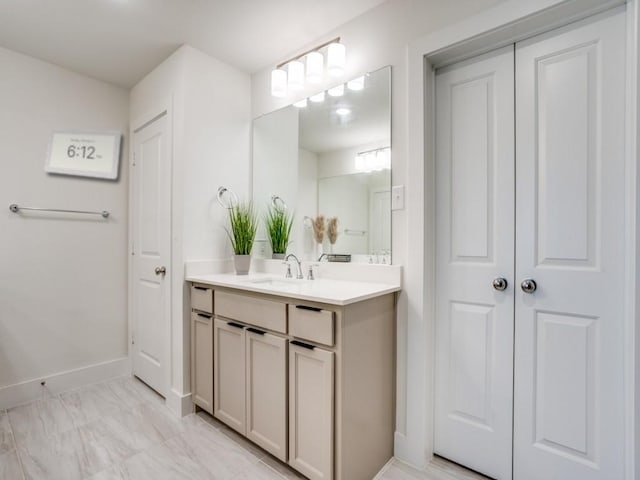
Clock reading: 6h12
